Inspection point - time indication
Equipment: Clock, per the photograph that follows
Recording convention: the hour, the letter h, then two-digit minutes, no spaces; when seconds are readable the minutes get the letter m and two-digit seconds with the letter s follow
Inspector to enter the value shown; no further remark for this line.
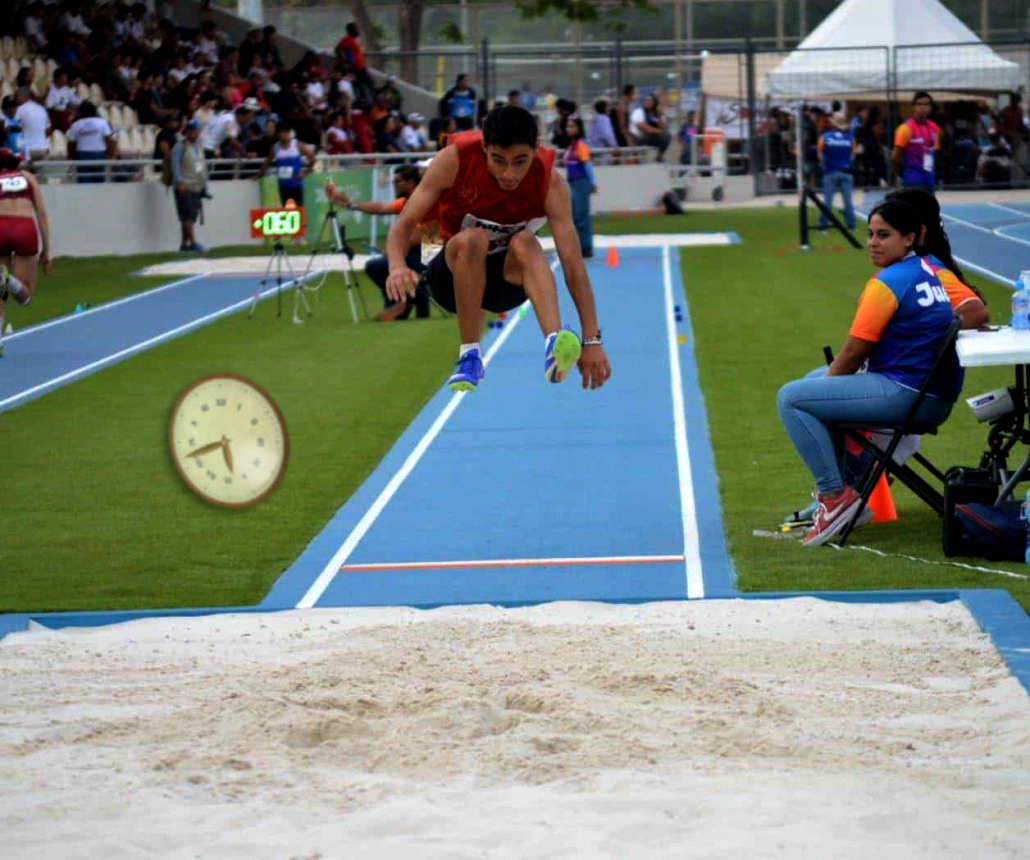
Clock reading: 5h42
